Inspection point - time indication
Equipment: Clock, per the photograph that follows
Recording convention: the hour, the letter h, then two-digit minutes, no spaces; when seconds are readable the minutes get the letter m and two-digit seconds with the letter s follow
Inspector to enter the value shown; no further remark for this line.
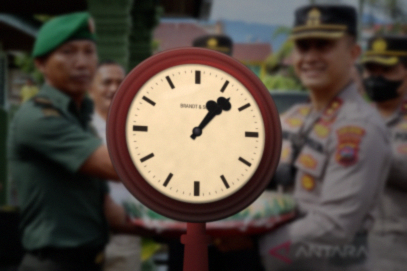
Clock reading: 1h07
